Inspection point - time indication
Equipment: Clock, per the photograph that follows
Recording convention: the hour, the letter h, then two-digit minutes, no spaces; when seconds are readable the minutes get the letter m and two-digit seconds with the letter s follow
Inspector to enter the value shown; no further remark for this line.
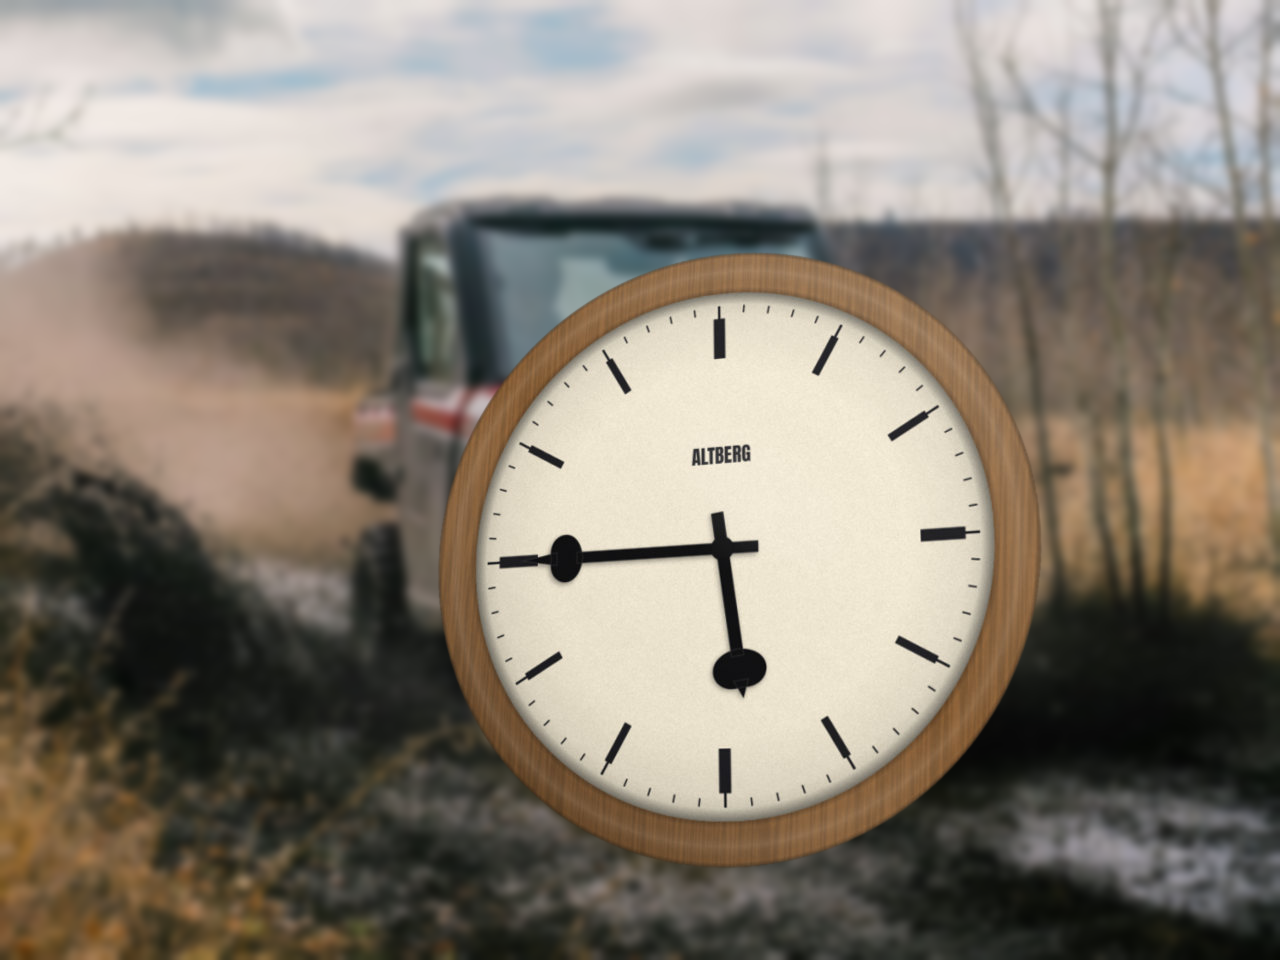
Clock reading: 5h45
